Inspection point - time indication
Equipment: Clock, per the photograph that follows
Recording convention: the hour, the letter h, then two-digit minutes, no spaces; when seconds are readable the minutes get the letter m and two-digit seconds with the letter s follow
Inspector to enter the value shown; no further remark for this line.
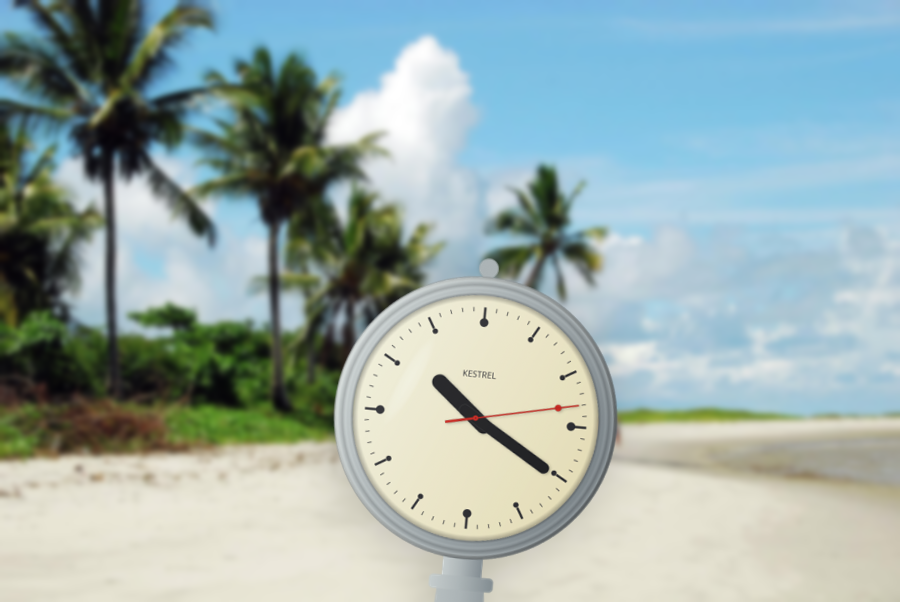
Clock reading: 10h20m13s
